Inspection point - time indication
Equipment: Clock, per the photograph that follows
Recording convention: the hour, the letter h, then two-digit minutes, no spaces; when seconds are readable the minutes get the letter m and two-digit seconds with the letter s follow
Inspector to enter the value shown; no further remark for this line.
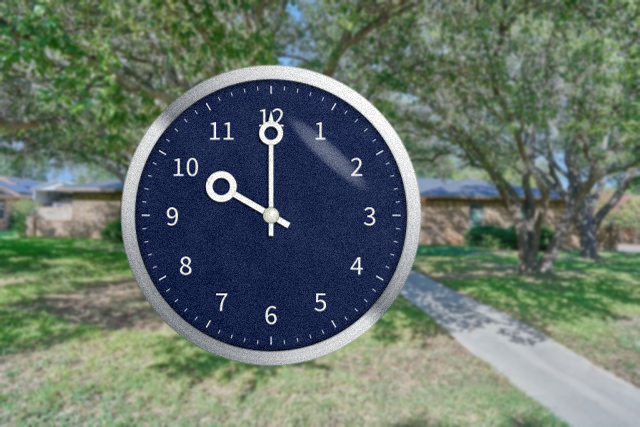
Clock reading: 10h00
